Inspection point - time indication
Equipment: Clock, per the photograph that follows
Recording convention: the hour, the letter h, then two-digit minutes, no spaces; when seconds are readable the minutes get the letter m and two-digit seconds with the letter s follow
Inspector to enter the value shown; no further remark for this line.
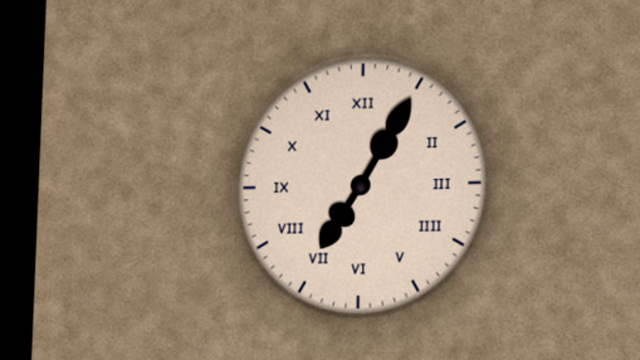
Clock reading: 7h05
